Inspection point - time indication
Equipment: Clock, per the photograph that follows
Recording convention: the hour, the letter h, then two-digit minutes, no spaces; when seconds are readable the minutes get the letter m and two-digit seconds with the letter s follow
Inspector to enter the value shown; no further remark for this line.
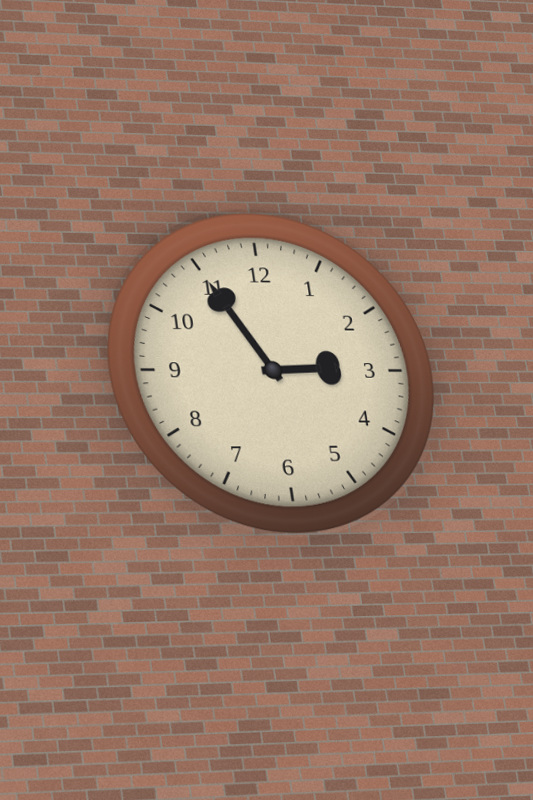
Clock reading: 2h55
